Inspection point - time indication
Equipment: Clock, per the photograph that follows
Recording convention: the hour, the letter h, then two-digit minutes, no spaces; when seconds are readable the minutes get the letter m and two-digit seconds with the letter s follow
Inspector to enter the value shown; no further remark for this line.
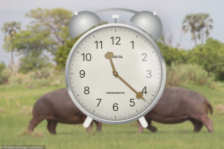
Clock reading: 11h22
